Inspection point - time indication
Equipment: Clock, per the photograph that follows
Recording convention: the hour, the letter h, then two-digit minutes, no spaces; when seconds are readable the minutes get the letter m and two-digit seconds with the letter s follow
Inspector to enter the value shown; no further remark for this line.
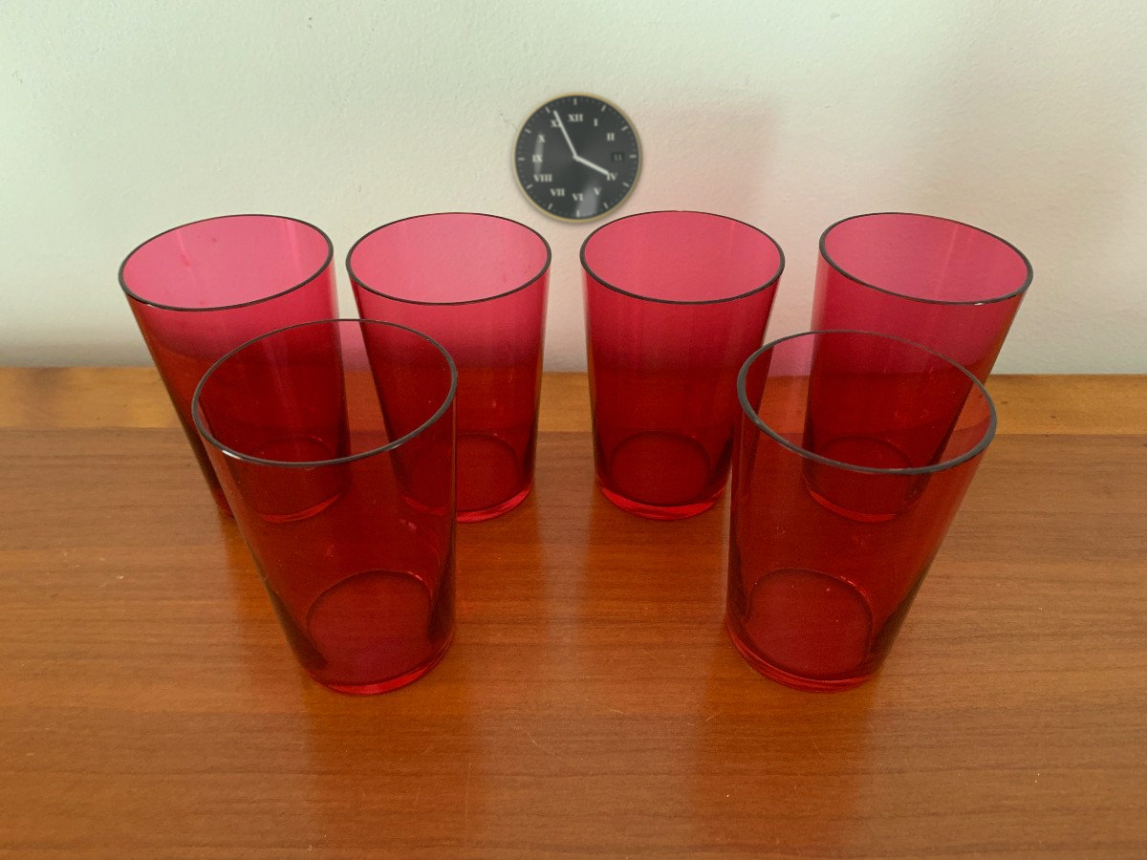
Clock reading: 3h56
